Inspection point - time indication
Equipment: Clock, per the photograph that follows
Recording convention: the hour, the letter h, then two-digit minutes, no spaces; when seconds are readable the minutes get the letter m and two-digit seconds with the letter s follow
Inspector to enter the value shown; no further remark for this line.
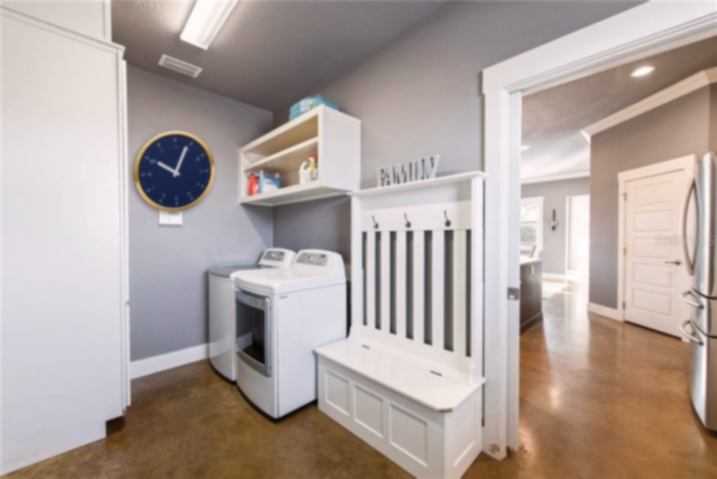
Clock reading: 10h04
